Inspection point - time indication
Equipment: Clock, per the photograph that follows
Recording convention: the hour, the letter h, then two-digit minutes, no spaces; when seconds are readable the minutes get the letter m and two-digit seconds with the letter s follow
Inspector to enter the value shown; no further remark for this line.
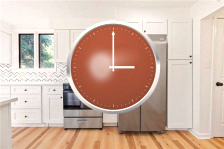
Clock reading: 3h00
